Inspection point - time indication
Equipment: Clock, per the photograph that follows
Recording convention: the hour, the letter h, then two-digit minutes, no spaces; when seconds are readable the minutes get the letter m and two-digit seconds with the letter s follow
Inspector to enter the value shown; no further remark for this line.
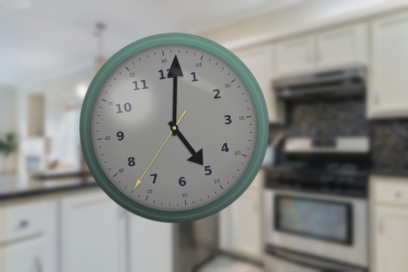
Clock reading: 5h01m37s
